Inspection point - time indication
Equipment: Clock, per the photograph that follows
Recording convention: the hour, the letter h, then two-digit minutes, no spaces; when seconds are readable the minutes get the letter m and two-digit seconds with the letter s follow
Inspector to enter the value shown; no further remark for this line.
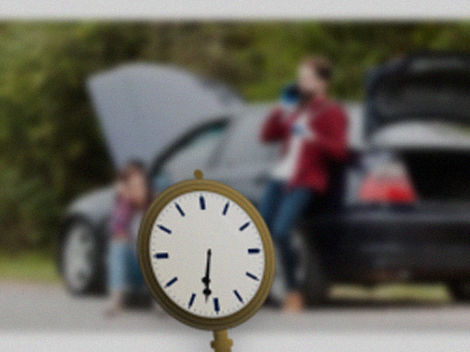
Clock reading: 6h32
